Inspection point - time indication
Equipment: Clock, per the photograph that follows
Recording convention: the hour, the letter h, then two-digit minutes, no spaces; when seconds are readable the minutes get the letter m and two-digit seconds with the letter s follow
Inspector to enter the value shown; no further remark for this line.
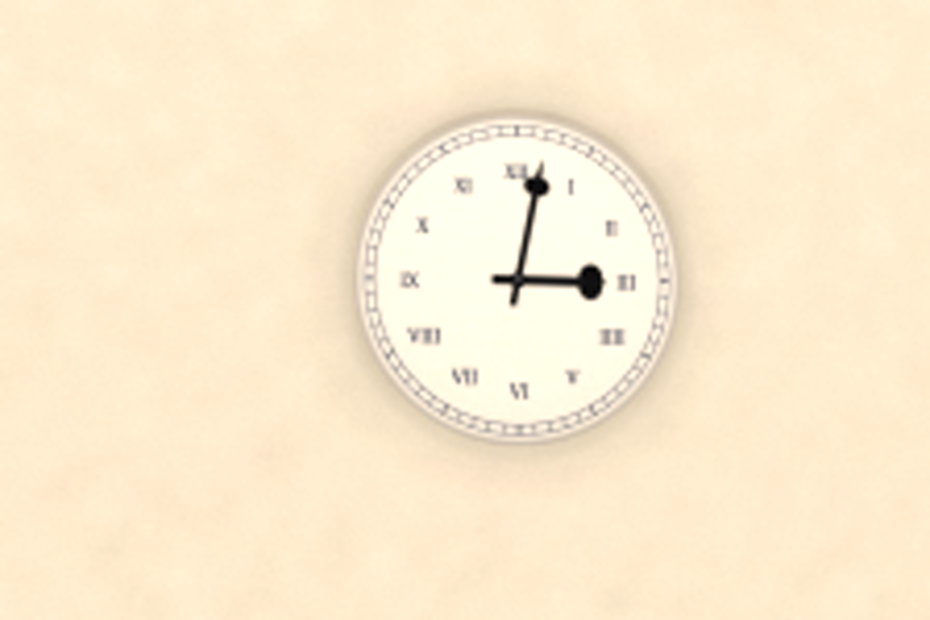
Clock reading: 3h02
